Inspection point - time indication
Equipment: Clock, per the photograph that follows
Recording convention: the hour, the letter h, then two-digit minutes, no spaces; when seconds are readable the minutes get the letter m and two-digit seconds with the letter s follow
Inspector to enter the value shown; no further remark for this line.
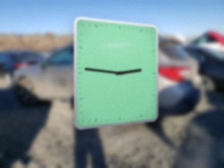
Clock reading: 2h46
